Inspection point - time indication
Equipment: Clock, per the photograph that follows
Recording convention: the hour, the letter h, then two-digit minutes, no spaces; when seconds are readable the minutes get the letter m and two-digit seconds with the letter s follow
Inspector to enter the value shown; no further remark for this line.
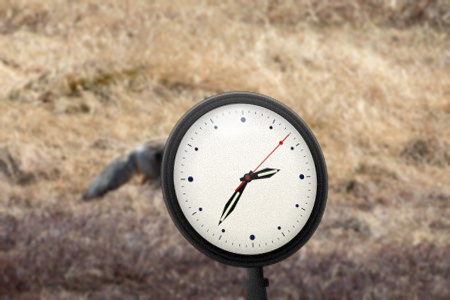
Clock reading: 2h36m08s
